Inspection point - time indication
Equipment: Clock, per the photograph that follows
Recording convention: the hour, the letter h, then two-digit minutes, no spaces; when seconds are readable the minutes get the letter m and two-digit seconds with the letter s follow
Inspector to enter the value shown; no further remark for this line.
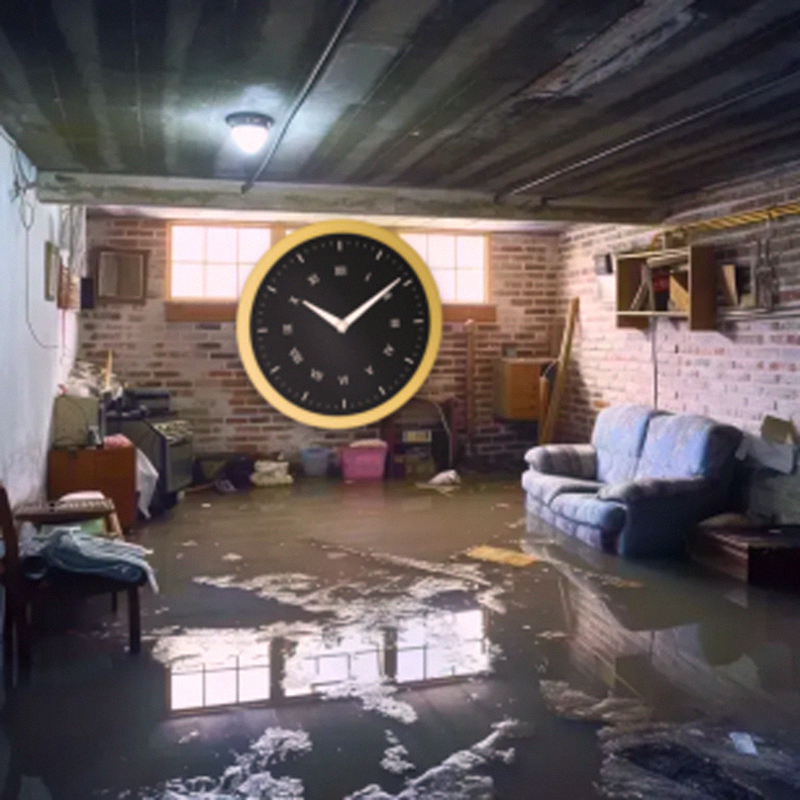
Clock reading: 10h09
